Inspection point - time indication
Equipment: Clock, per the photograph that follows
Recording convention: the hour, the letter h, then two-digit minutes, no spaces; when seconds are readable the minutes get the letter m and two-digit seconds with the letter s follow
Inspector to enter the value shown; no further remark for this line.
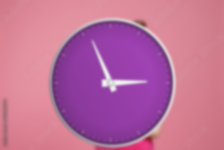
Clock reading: 2h56
